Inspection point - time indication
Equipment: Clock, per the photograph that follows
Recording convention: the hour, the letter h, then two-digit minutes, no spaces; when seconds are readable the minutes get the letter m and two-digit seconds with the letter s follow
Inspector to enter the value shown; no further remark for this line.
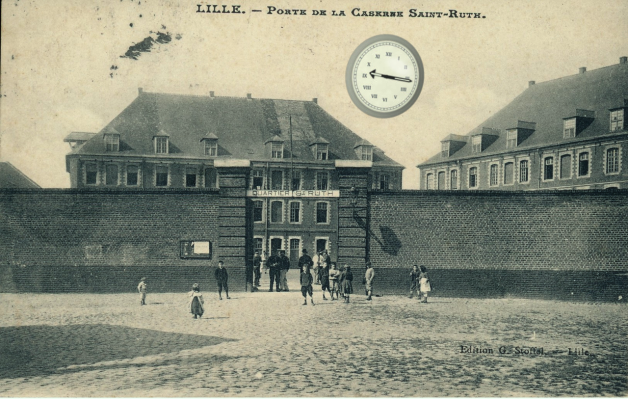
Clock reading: 9h16
